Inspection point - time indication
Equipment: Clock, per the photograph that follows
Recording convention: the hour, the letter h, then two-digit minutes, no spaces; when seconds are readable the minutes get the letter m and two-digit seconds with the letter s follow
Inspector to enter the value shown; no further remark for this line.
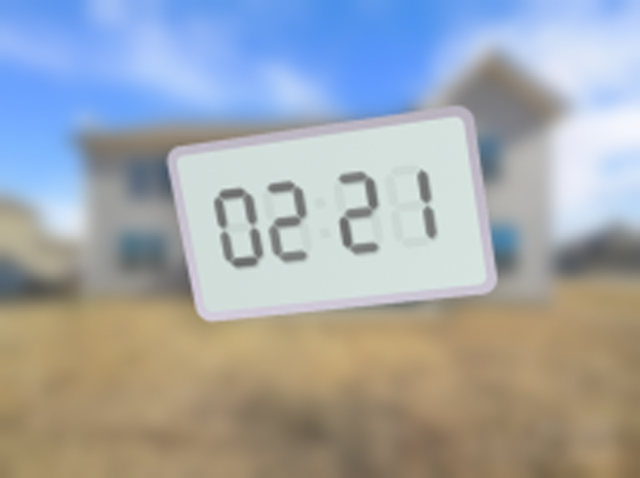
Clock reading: 2h21
